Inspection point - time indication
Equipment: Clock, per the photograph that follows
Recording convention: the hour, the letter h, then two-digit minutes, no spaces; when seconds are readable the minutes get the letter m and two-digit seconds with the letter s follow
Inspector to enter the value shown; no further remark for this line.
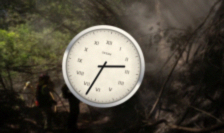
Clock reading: 2h33
